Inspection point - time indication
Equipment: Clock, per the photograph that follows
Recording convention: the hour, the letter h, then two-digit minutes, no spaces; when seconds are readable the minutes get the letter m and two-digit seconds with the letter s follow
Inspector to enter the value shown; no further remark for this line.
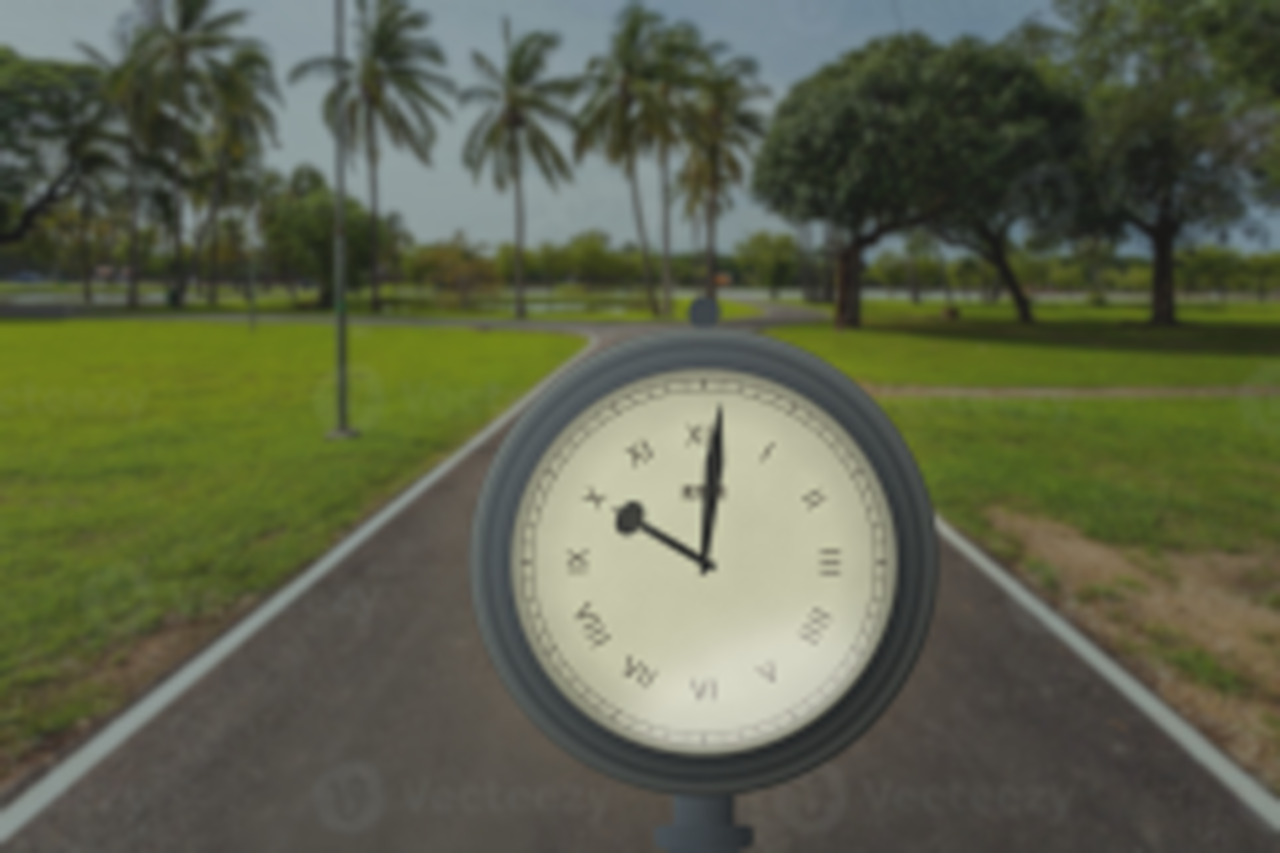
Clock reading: 10h01
